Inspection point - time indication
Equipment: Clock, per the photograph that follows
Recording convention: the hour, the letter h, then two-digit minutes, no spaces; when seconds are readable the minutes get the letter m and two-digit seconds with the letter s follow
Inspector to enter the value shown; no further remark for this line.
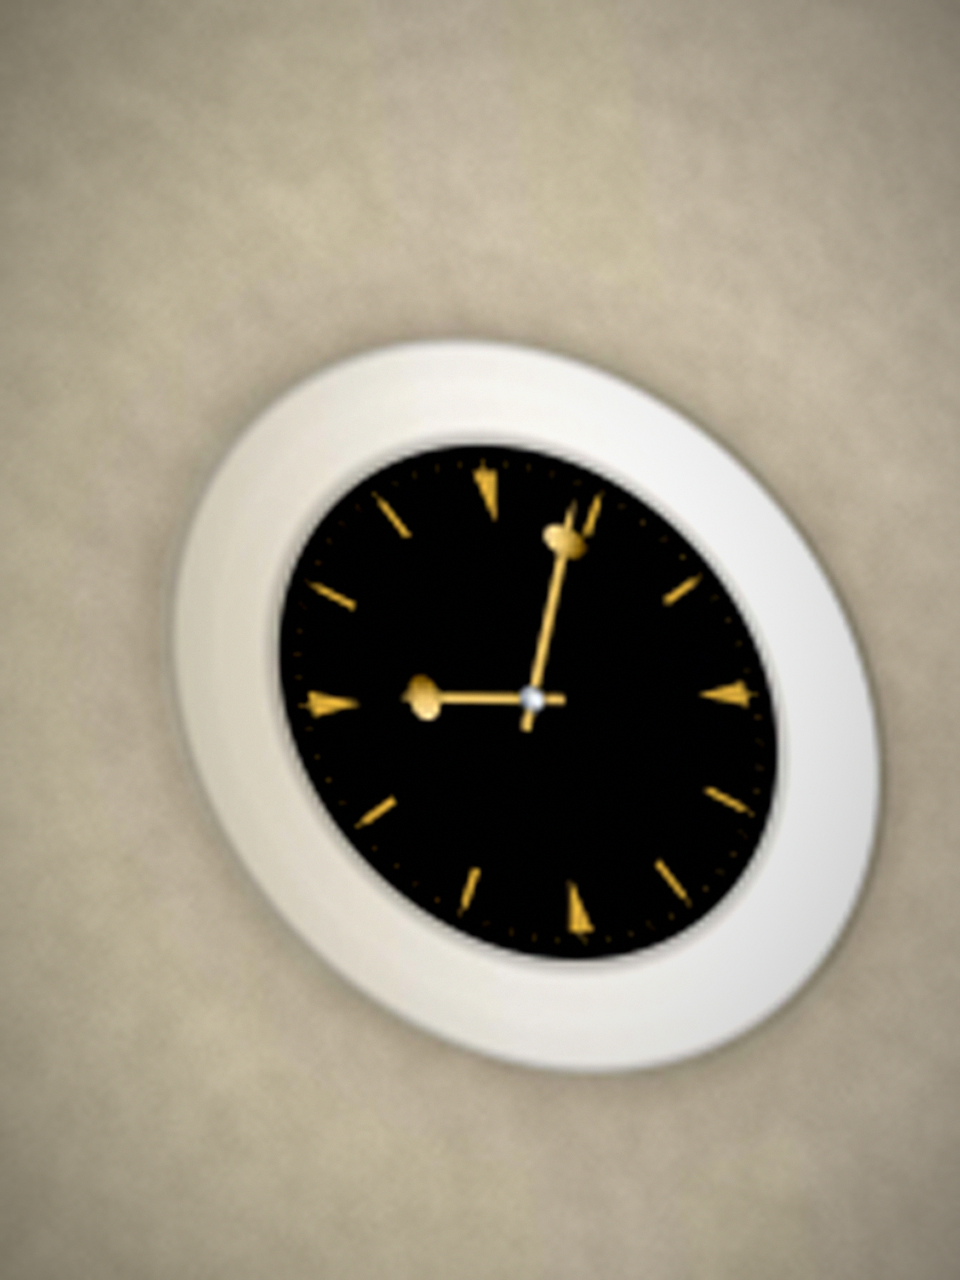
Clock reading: 9h04
